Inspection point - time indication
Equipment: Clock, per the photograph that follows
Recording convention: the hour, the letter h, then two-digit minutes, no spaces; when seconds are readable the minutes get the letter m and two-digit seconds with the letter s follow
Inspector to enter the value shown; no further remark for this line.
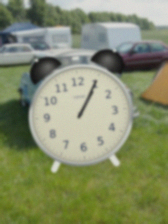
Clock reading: 1h05
